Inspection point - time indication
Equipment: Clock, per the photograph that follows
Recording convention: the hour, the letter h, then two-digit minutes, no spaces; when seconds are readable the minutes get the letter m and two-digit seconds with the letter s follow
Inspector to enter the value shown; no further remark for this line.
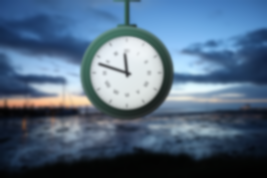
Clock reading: 11h48
